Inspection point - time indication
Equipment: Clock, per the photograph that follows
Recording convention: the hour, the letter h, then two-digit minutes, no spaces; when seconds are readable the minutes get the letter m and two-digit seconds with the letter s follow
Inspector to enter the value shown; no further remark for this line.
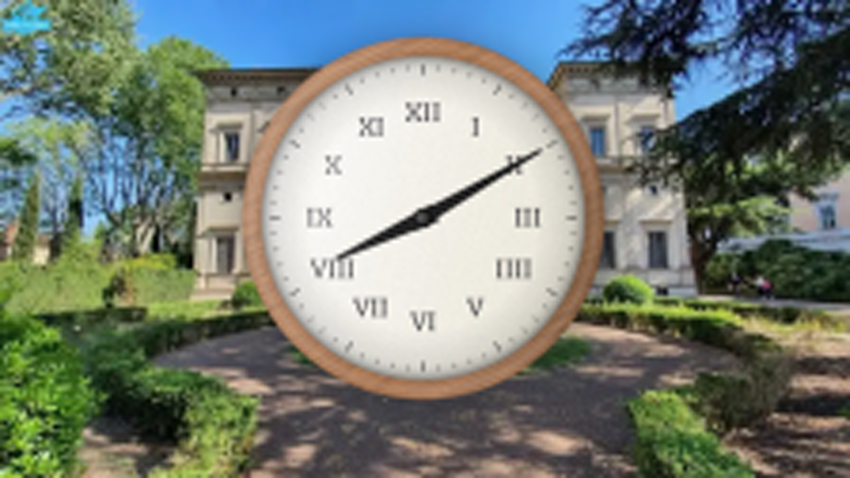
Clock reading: 8h10
